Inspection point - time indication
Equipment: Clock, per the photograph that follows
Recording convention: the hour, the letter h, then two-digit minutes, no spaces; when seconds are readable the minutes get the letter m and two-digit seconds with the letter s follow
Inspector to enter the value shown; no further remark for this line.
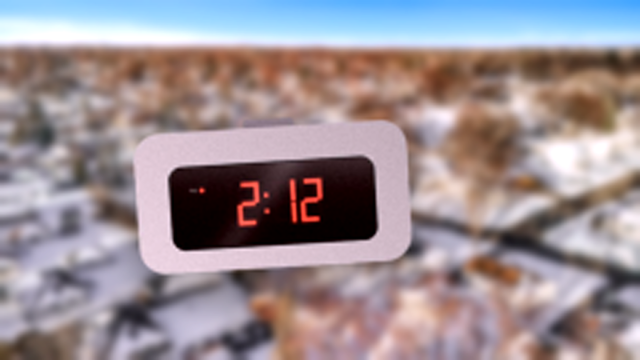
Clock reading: 2h12
